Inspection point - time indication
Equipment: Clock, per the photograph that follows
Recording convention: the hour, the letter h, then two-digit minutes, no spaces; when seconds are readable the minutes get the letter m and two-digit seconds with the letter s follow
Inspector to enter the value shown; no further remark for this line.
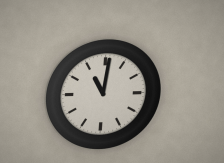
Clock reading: 11h01
